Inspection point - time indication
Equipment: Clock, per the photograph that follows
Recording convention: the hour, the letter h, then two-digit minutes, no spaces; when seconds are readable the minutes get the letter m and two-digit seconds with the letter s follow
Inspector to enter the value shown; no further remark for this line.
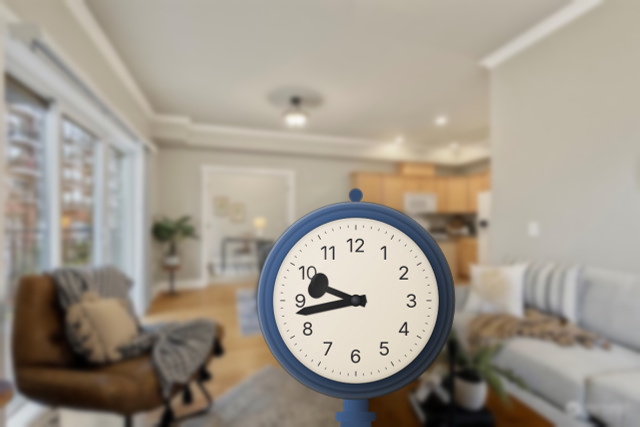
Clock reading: 9h43
